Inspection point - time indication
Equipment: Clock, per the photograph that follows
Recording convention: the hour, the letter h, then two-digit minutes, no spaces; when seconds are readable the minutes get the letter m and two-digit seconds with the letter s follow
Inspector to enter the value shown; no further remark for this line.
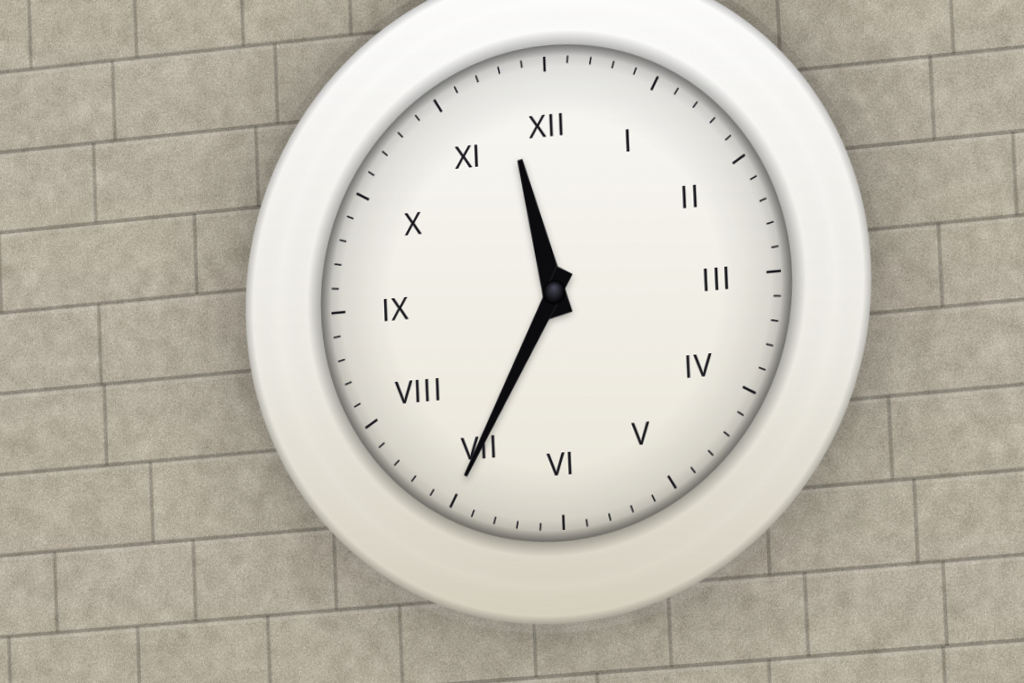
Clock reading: 11h35
